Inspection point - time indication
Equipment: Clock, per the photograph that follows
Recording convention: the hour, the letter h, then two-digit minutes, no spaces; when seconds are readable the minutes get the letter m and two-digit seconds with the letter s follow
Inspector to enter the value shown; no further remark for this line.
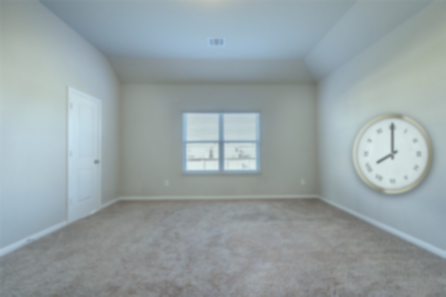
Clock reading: 8h00
